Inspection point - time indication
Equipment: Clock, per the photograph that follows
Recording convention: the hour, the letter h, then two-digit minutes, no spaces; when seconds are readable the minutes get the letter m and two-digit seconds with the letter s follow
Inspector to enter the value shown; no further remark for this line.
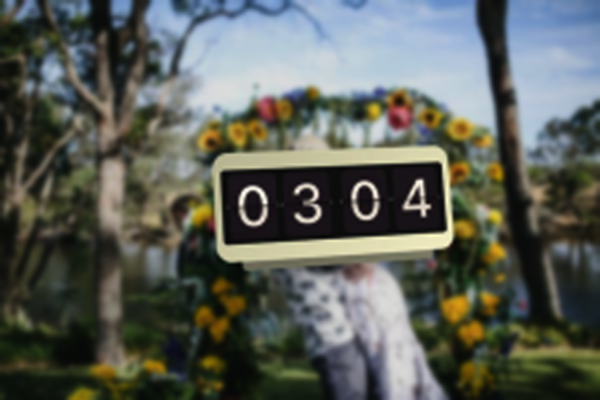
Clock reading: 3h04
